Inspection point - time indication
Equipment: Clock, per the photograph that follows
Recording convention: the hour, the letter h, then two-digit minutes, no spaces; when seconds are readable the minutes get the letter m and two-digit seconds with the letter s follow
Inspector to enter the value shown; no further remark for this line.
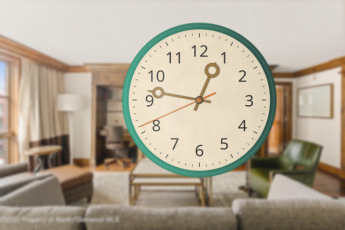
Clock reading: 12h46m41s
